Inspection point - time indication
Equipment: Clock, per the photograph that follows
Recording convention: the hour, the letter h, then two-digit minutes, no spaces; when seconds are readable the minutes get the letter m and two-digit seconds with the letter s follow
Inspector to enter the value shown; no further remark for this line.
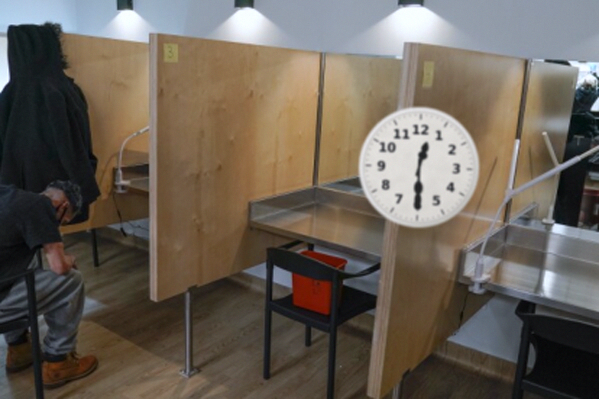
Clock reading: 12h30
